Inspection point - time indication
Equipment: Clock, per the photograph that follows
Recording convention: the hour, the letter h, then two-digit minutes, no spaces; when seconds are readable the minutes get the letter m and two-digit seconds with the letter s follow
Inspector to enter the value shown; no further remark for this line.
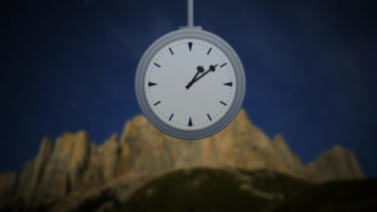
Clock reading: 1h09
